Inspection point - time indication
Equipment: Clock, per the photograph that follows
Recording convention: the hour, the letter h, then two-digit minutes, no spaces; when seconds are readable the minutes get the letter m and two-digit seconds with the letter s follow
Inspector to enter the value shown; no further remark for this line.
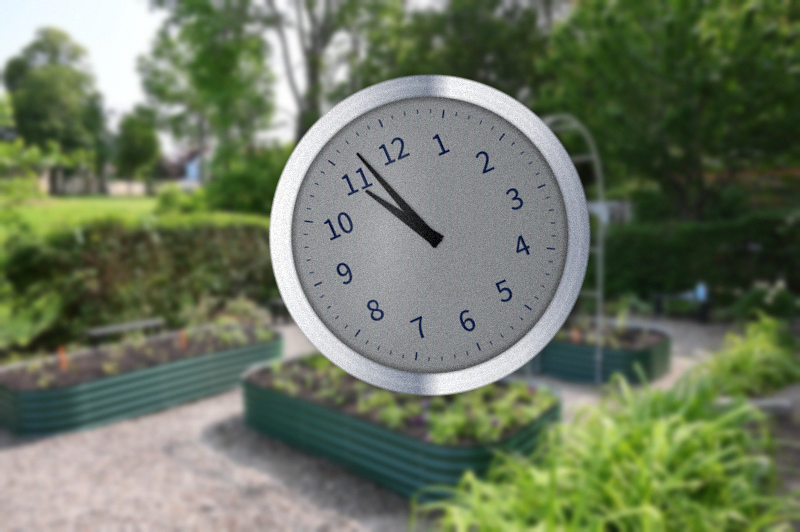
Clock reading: 10h57
